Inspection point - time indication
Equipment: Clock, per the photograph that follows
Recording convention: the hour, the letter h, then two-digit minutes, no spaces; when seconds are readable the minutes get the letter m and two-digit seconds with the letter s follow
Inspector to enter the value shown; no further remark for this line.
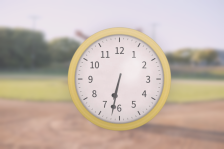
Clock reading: 6h32
